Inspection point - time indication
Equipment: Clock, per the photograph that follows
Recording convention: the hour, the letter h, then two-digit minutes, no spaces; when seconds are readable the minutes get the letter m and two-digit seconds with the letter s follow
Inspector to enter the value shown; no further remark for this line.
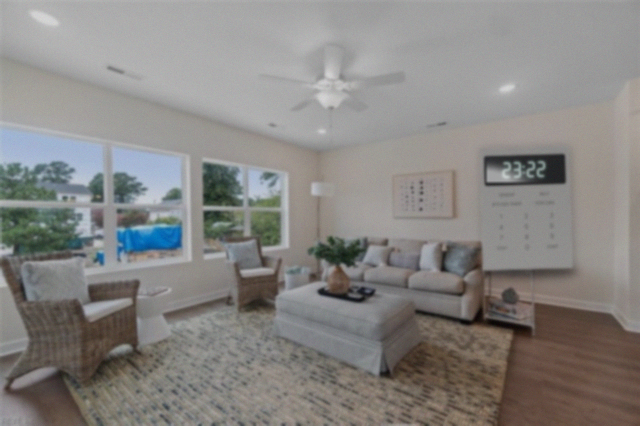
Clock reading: 23h22
